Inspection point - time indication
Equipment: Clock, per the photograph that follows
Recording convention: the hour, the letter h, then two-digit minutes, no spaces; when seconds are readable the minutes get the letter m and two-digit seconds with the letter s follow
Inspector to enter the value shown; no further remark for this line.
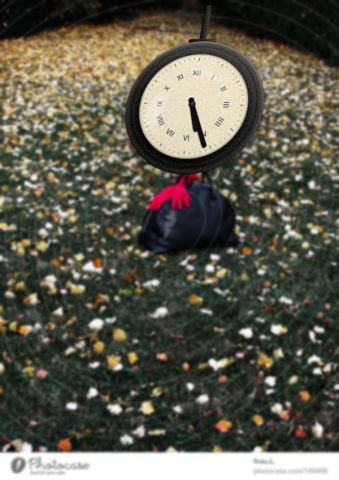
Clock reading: 5h26
